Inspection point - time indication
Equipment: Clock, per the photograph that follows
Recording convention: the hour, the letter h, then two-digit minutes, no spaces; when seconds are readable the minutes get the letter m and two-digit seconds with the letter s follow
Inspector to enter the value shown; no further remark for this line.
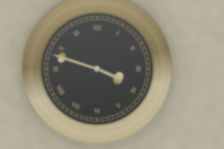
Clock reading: 3h48
